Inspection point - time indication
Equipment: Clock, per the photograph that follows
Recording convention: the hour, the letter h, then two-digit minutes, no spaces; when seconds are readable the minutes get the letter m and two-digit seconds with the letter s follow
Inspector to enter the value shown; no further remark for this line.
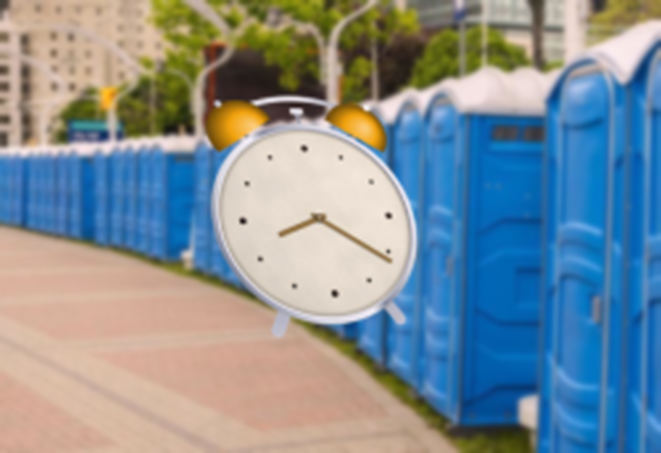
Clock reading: 8h21
